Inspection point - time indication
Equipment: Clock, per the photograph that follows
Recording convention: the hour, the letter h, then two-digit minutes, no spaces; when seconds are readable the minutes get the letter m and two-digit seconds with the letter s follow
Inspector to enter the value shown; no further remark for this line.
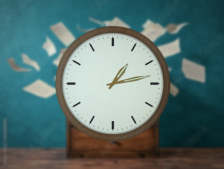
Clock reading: 1h13
